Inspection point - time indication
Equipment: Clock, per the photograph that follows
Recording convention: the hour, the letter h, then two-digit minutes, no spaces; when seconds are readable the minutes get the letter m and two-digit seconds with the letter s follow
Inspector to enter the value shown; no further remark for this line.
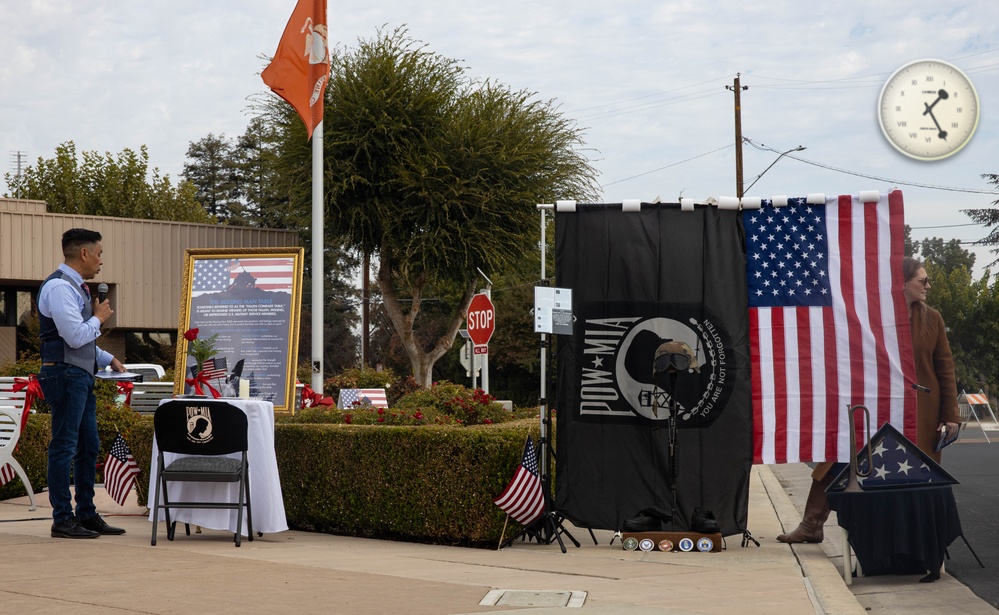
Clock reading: 1h25
